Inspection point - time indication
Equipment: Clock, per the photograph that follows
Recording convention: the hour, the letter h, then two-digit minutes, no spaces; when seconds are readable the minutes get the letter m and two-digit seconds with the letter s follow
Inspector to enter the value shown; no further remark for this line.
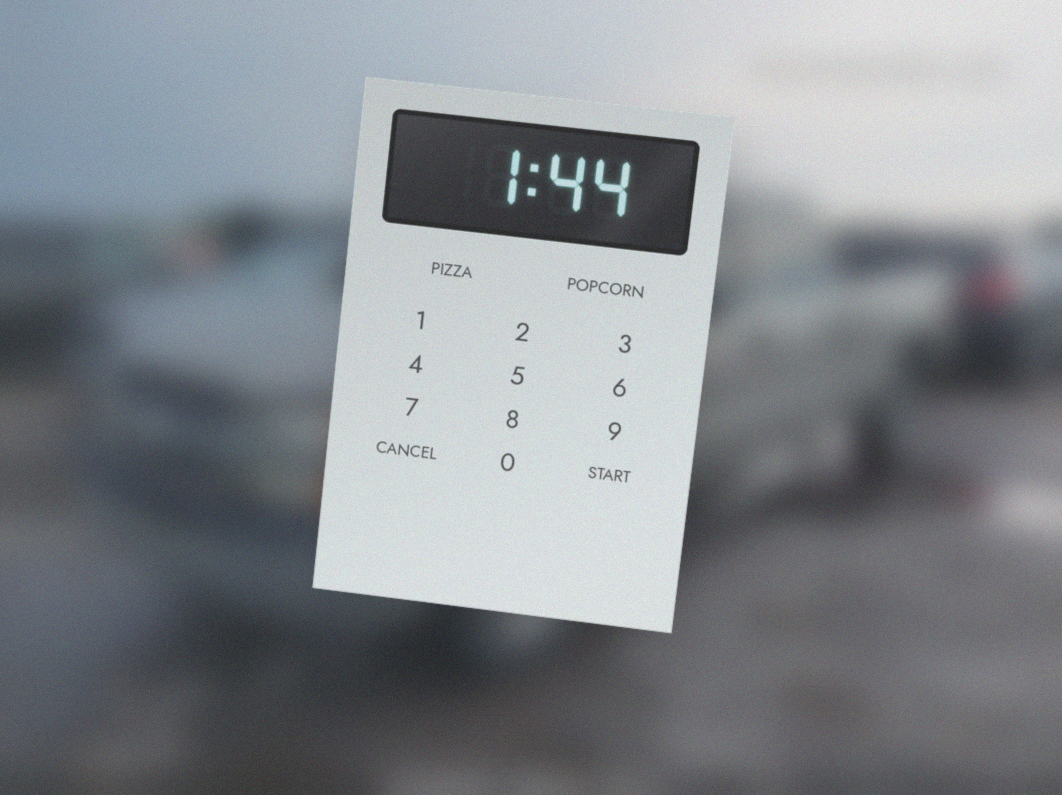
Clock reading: 1h44
